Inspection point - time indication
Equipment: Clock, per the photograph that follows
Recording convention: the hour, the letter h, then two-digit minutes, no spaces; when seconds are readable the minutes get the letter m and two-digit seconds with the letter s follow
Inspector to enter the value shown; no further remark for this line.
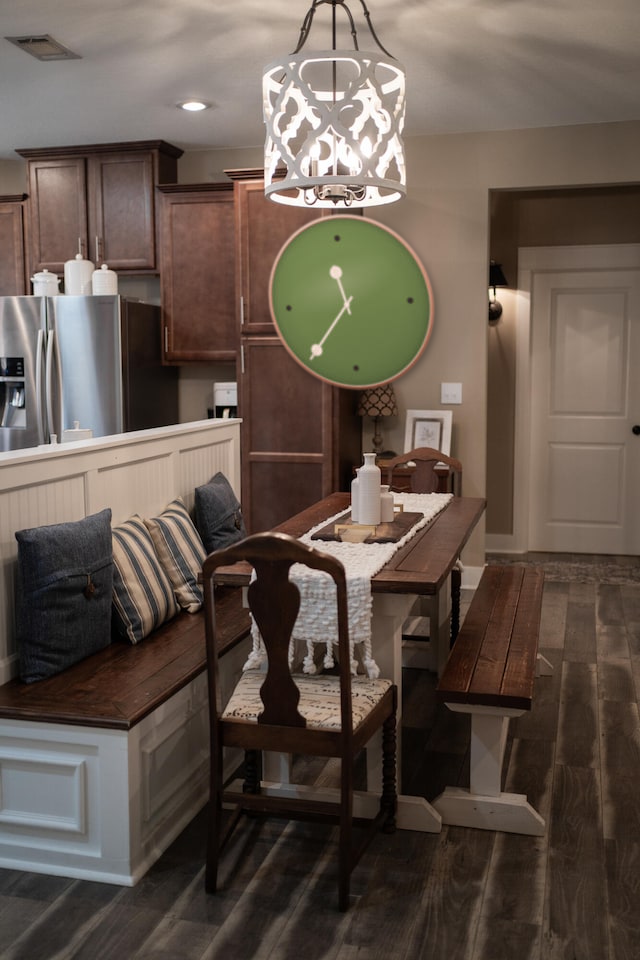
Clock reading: 11h37
